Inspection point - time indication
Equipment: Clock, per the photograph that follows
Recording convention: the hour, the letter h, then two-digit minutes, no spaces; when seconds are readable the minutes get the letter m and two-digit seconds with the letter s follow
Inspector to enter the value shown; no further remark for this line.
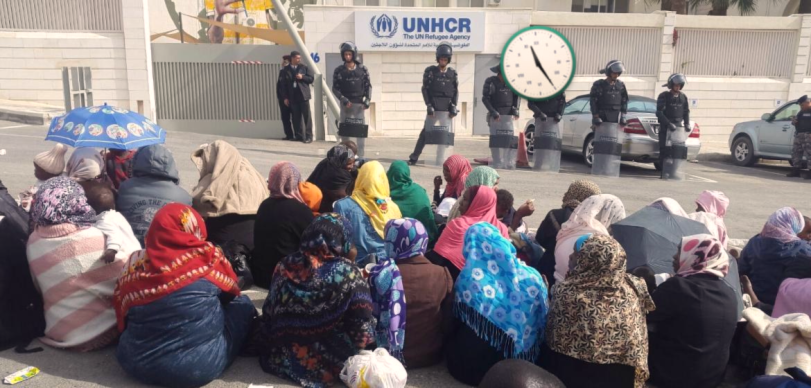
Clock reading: 11h25
